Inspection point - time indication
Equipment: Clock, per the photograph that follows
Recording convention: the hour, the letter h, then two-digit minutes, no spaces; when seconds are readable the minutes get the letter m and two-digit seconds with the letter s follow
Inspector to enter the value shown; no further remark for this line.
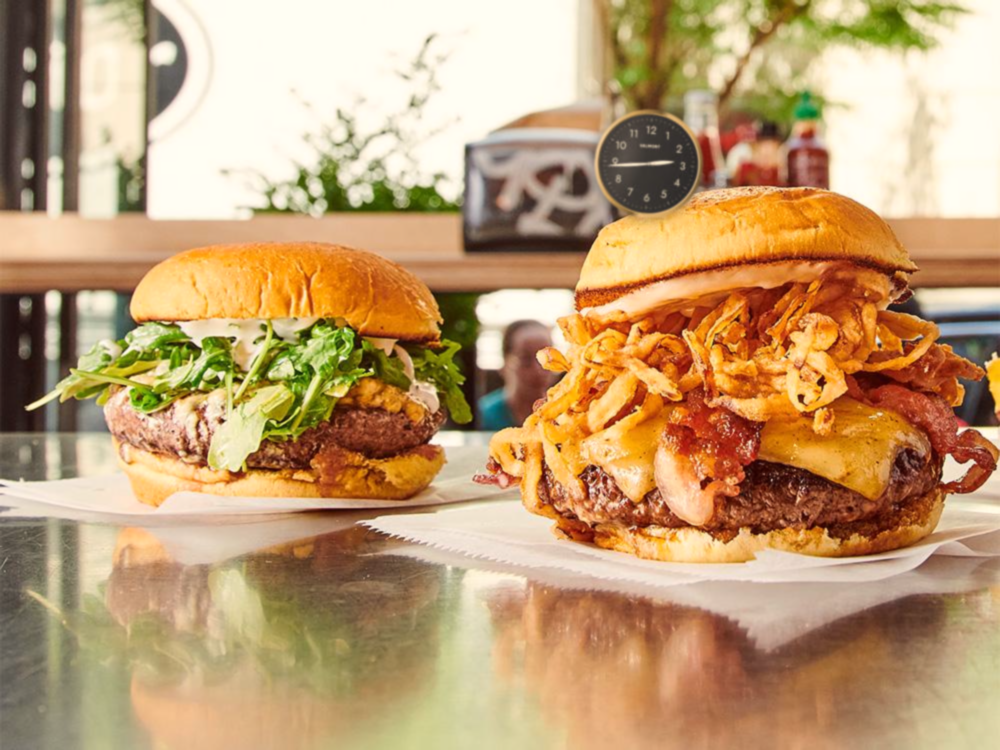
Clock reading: 2h44
